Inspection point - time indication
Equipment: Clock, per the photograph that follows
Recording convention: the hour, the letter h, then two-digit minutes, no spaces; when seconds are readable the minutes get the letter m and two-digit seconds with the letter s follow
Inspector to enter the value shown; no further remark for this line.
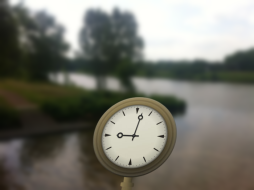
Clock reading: 9h02
